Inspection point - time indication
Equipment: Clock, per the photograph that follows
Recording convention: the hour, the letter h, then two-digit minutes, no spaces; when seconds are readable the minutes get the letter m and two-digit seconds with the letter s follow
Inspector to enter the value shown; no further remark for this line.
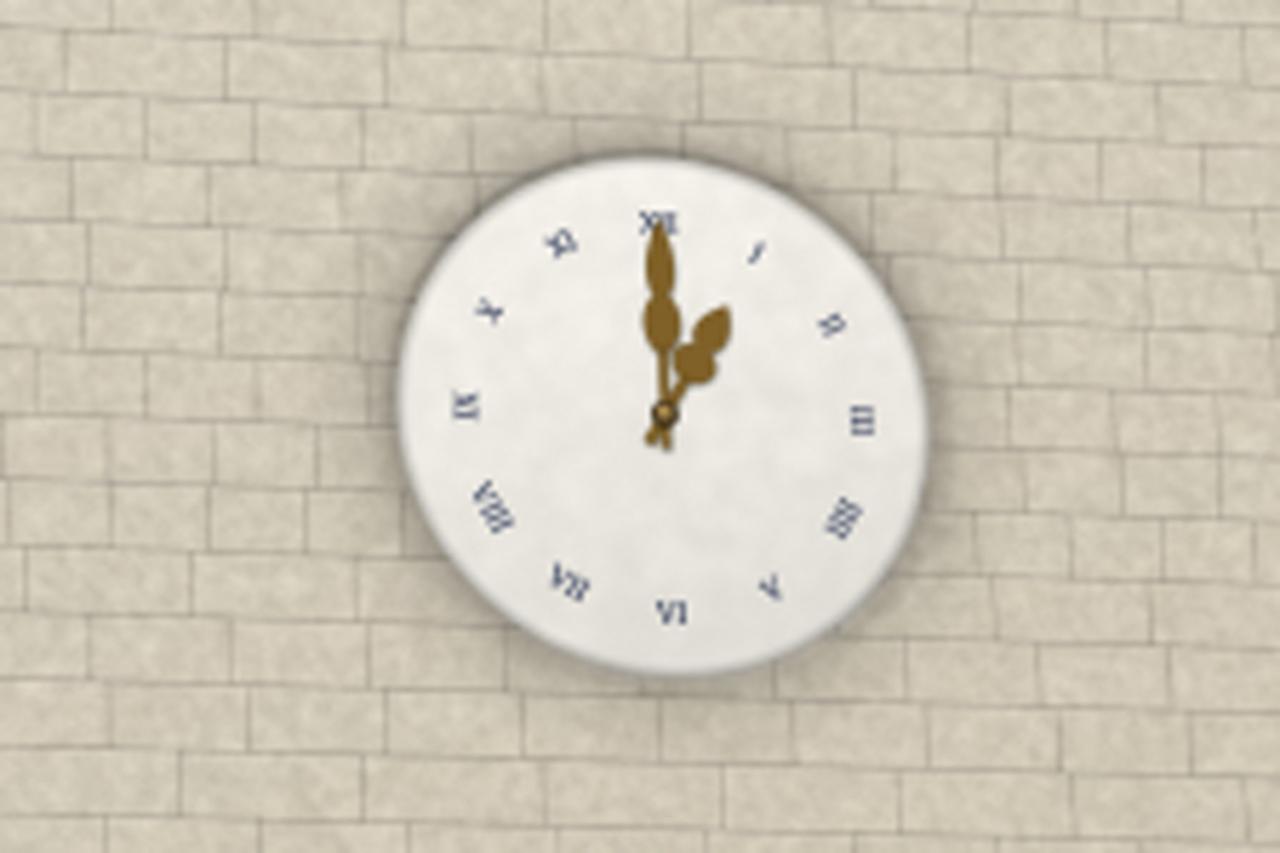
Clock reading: 1h00
